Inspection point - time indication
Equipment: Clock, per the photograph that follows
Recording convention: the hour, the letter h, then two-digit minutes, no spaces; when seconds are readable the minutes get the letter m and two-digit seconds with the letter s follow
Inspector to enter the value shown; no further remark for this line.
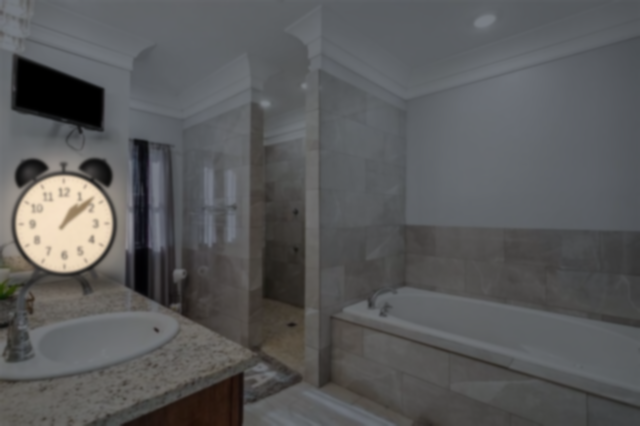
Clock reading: 1h08
